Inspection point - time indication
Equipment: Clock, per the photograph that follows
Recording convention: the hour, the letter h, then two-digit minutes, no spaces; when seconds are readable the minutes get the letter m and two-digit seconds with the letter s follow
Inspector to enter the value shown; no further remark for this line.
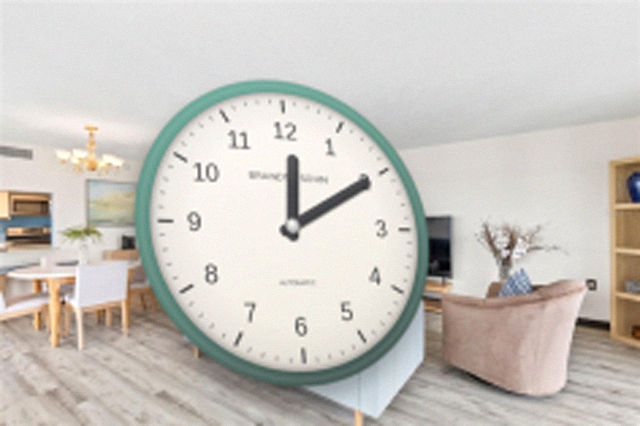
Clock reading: 12h10
